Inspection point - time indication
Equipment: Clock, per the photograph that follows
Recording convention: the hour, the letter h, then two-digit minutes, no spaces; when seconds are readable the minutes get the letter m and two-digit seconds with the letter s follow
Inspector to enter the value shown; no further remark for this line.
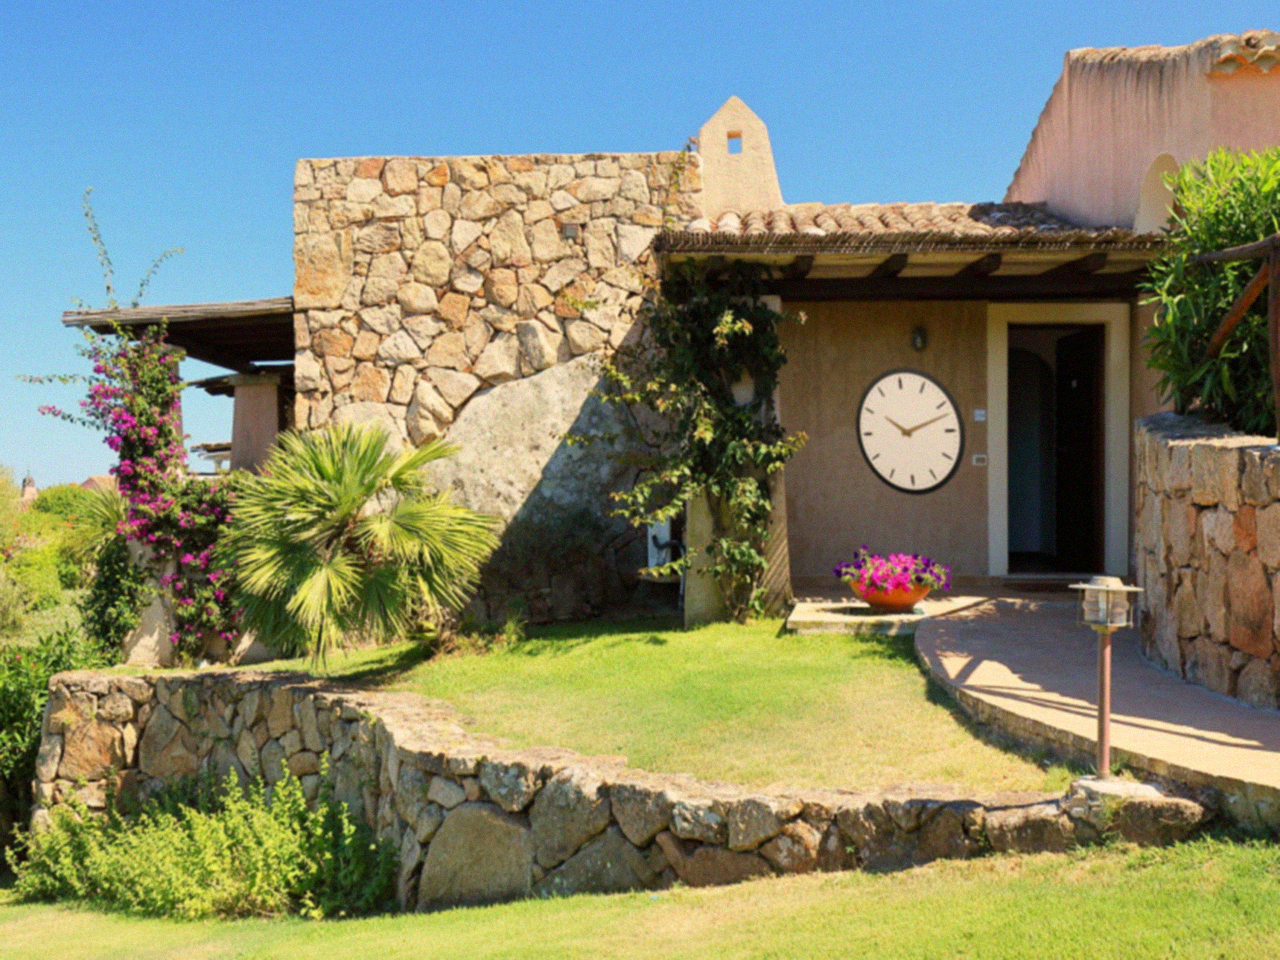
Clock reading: 10h12
